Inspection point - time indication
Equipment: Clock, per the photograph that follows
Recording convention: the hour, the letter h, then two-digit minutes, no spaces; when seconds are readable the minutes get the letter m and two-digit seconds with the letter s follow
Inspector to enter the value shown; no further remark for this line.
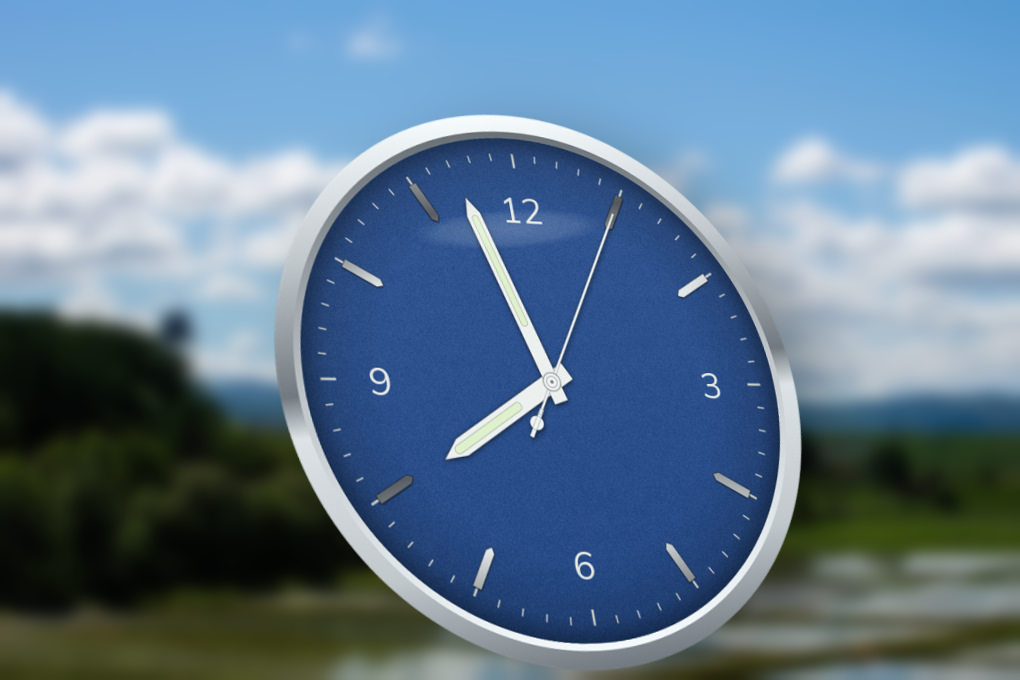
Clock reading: 7h57m05s
